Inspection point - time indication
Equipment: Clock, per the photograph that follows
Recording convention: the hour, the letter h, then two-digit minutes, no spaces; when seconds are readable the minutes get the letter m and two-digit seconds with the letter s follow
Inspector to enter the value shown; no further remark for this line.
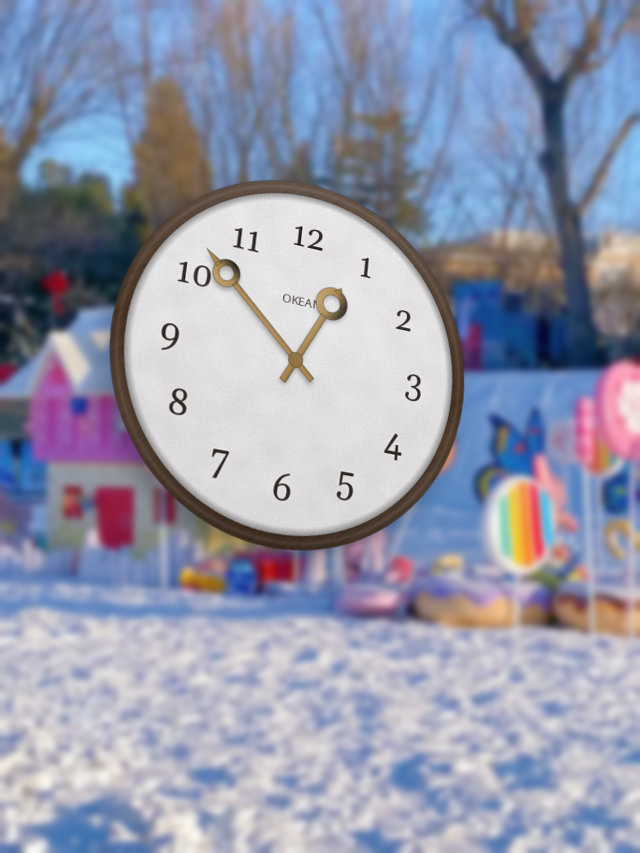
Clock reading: 12h52
